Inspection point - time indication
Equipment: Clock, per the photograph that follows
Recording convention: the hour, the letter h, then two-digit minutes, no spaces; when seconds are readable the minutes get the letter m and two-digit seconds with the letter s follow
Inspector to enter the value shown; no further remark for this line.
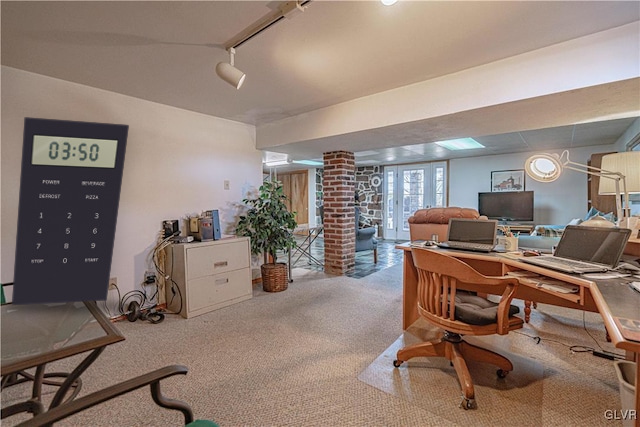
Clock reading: 3h50
